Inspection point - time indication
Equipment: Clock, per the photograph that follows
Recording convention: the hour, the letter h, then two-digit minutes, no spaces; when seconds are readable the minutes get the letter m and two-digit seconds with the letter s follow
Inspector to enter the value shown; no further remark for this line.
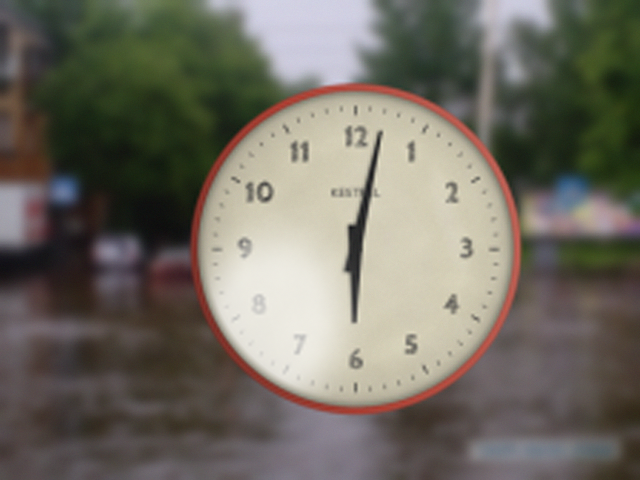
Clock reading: 6h02
